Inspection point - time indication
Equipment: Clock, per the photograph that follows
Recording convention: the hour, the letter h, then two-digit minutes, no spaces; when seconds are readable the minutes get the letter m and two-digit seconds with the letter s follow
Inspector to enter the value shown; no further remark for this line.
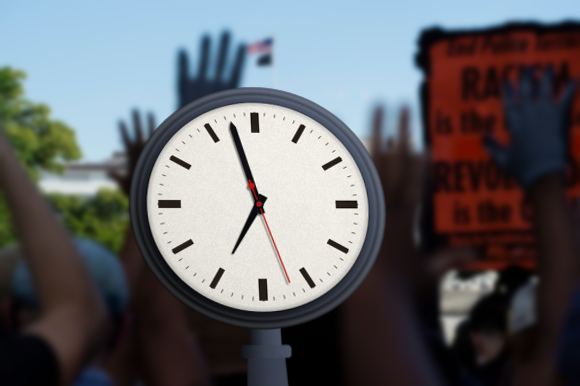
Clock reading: 6h57m27s
